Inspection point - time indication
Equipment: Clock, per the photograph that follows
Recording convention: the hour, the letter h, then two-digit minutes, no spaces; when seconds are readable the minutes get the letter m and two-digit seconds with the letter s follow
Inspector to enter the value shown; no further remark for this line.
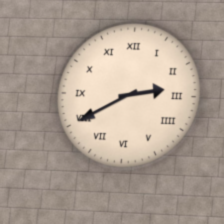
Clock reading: 2h40
